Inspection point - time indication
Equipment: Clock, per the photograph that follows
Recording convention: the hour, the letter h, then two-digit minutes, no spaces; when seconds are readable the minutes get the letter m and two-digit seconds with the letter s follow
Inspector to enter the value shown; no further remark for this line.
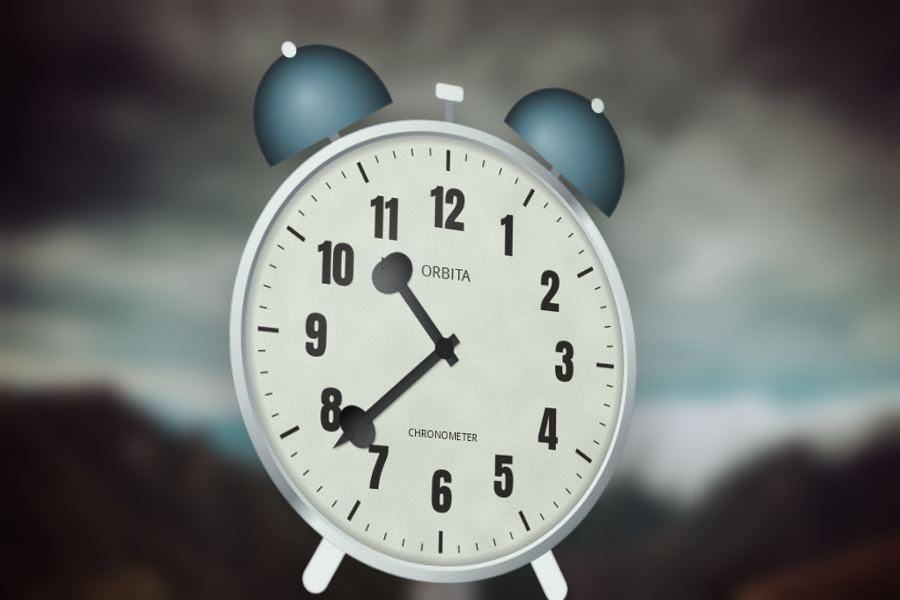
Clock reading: 10h38
